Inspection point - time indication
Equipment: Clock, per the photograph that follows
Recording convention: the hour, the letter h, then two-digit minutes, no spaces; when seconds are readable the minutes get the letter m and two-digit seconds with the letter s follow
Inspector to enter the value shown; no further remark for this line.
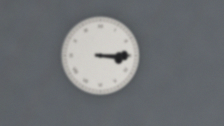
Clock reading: 3h15
